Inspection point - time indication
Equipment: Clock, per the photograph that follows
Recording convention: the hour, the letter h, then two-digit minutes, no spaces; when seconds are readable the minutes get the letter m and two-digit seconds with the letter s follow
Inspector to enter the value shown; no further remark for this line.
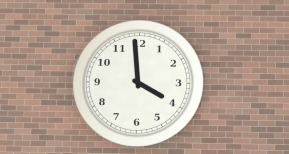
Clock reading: 3h59
